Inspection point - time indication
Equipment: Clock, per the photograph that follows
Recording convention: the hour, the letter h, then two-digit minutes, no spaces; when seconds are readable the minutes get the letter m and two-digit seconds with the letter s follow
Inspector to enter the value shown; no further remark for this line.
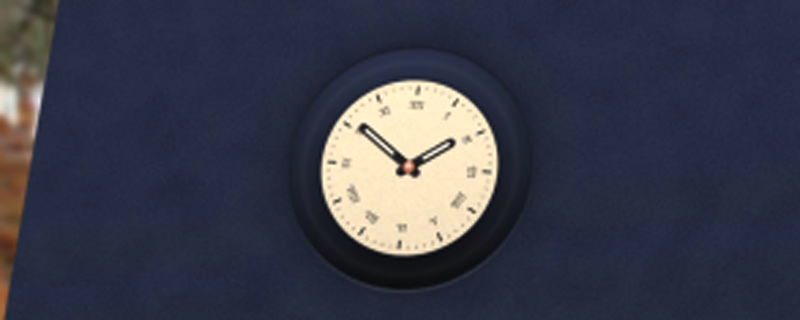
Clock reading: 1h51
